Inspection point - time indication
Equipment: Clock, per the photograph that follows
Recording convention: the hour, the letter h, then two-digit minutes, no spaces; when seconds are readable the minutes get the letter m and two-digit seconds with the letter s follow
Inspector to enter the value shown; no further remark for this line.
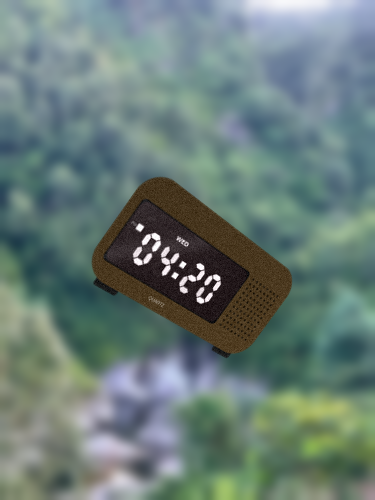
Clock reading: 4h20
